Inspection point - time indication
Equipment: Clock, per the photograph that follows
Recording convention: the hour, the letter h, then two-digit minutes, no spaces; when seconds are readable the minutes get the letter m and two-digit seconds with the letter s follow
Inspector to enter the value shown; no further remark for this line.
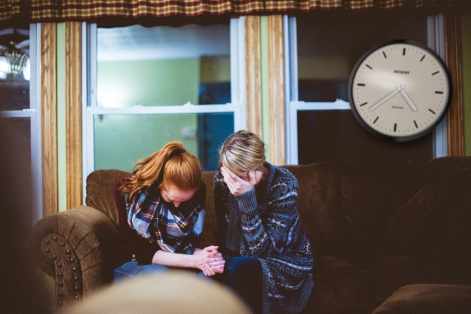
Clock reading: 4h38
